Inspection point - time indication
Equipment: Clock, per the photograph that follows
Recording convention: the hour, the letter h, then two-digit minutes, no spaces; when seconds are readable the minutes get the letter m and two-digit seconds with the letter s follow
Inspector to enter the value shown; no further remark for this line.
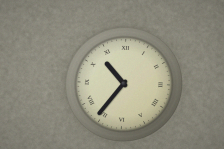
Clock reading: 10h36
